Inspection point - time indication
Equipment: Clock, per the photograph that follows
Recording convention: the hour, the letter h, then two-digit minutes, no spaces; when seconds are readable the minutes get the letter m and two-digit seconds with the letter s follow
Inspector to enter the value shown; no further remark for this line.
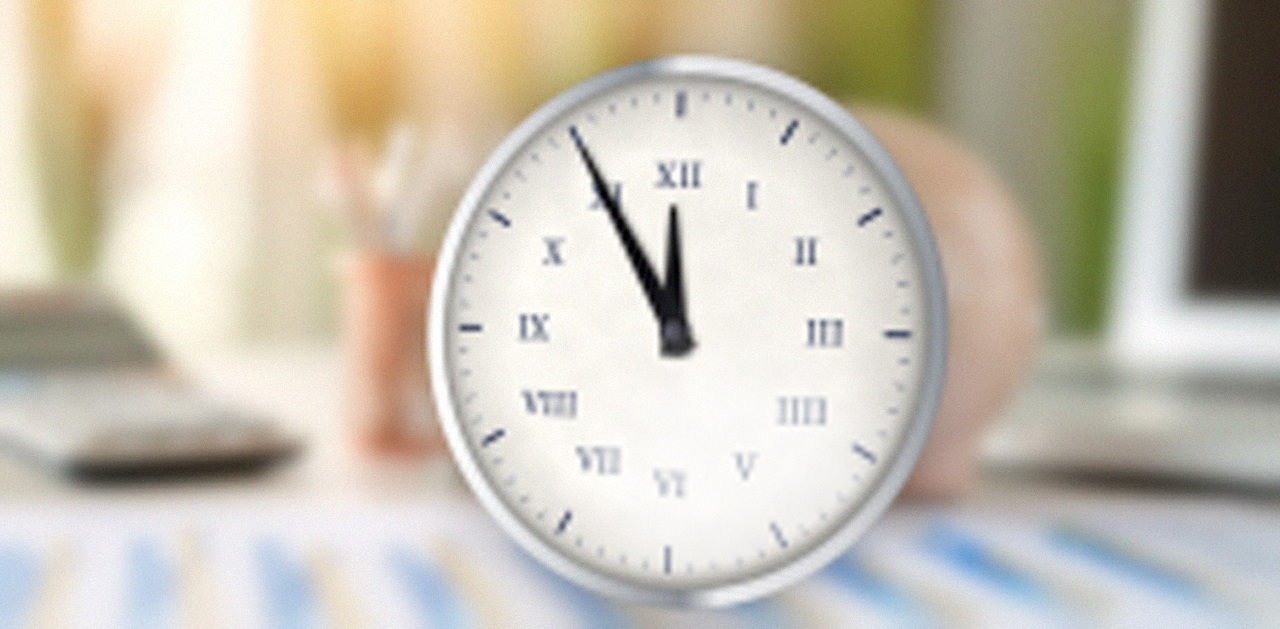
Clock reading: 11h55
